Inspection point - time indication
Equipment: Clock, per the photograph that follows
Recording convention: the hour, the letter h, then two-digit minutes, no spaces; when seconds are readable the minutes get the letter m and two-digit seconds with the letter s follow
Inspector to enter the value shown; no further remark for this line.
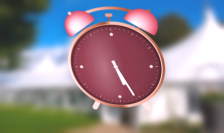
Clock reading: 5h26
